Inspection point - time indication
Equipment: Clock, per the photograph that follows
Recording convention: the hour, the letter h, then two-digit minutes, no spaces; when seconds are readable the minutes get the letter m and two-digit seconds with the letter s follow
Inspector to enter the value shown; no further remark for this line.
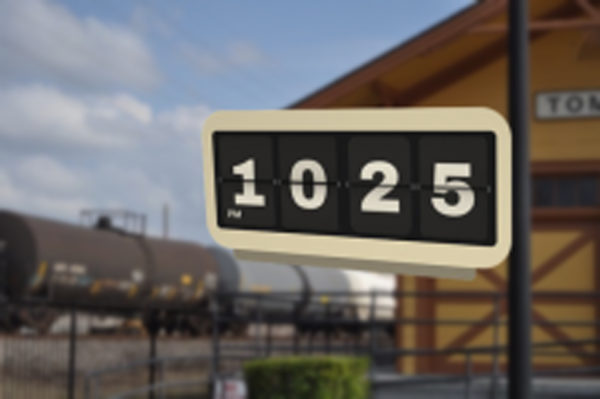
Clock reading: 10h25
